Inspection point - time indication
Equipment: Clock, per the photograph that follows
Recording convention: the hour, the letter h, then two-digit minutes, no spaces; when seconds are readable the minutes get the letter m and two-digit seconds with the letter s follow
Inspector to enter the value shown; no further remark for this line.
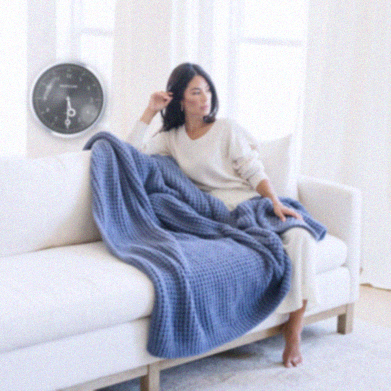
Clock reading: 5h30
